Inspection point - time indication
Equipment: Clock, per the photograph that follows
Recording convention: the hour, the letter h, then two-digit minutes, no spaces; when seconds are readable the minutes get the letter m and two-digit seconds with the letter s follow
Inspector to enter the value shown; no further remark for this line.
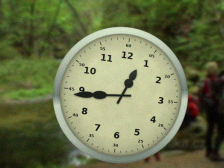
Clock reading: 12h44
